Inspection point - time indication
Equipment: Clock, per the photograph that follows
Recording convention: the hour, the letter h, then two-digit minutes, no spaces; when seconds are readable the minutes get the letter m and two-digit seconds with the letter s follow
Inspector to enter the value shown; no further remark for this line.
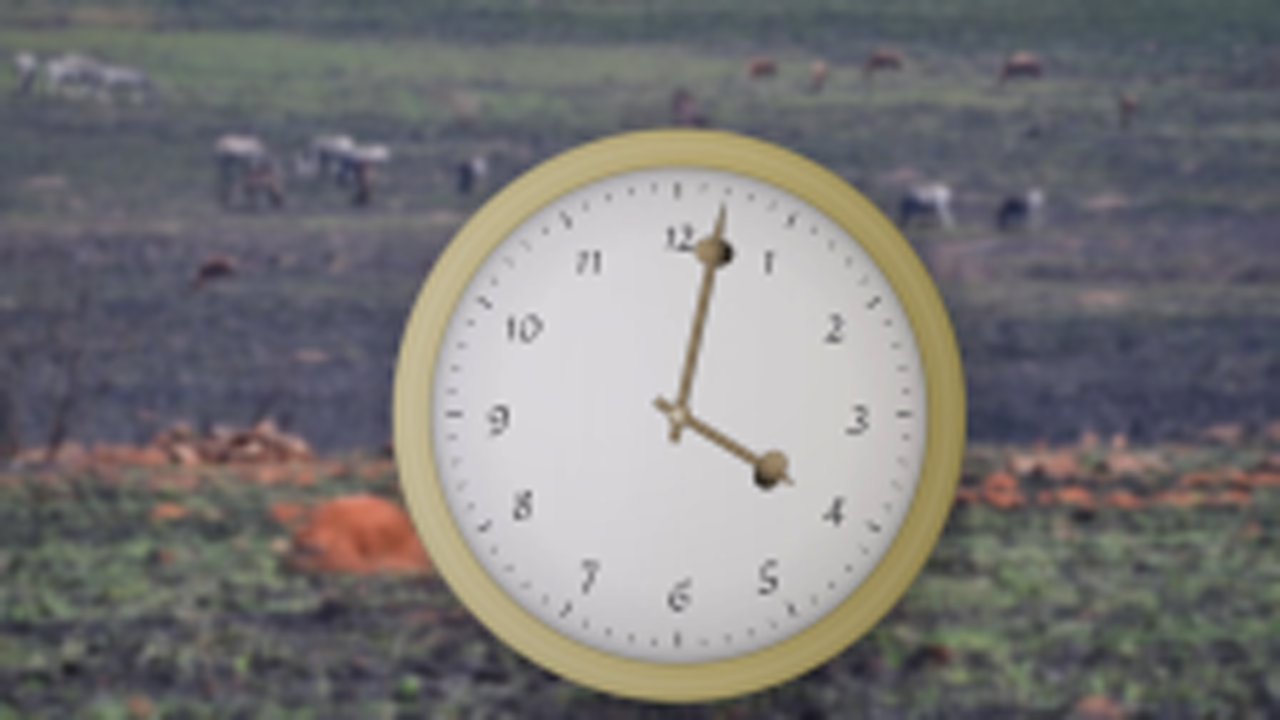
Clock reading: 4h02
